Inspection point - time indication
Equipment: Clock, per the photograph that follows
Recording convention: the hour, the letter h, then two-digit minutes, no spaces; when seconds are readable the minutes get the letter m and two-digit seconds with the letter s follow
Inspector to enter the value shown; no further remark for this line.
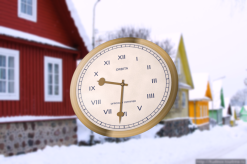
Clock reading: 9h31
